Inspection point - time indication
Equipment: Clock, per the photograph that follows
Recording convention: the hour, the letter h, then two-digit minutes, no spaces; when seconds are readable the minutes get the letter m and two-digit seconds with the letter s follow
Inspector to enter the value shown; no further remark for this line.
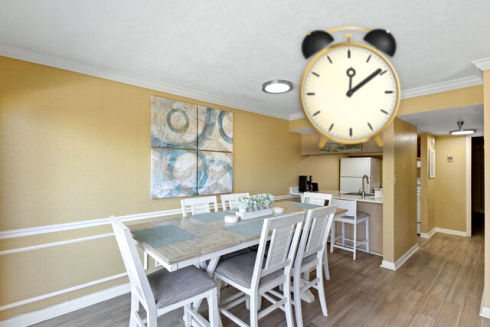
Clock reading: 12h09
